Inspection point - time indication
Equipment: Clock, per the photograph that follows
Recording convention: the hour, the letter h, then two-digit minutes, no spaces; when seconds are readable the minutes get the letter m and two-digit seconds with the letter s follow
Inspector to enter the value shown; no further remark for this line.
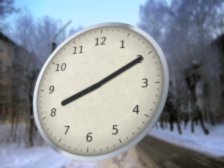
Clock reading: 8h10
